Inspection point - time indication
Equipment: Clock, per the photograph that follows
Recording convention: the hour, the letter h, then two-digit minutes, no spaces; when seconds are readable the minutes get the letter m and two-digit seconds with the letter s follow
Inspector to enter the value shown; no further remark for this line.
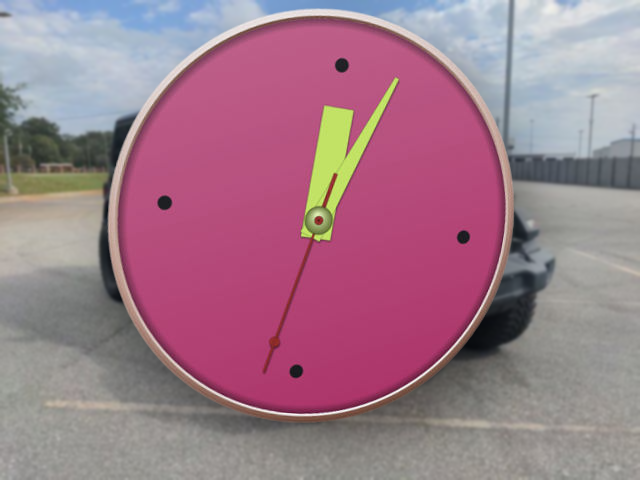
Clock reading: 12h03m32s
